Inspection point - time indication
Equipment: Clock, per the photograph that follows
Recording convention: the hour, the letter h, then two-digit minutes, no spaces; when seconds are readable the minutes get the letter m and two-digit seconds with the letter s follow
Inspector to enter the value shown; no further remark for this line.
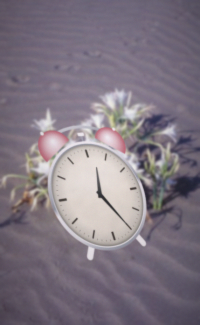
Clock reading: 12h25
